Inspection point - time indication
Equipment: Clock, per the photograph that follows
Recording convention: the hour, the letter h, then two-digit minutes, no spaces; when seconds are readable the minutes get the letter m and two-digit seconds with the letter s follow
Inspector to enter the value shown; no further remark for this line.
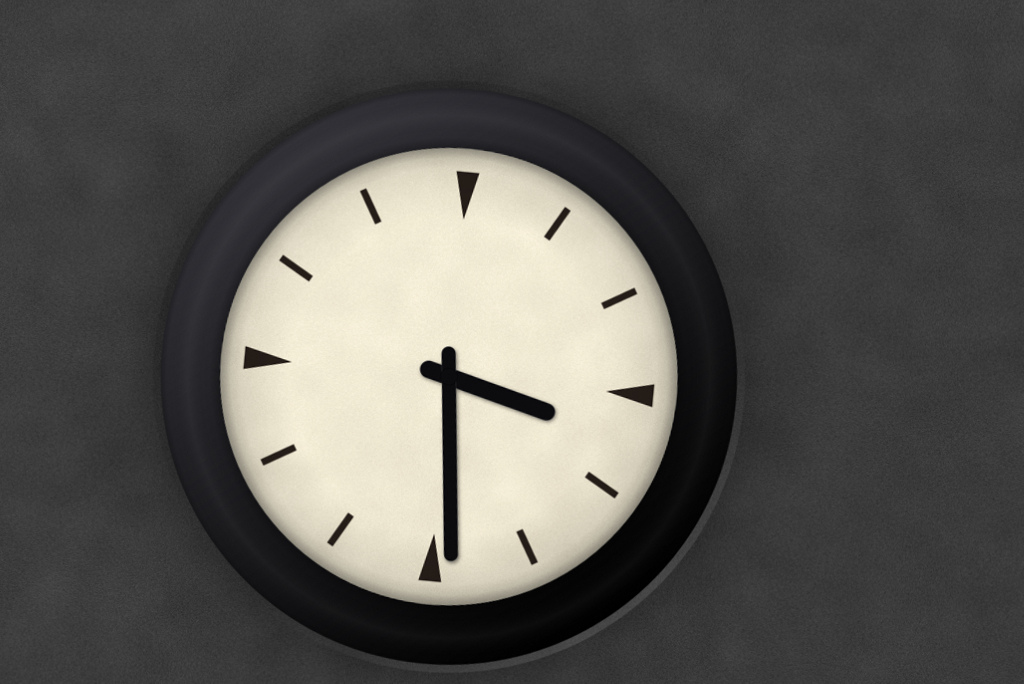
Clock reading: 3h29
